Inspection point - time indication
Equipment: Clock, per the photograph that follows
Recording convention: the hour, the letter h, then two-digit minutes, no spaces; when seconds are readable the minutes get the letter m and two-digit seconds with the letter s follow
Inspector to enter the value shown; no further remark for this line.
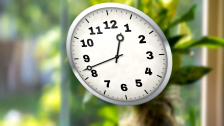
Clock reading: 12h42
